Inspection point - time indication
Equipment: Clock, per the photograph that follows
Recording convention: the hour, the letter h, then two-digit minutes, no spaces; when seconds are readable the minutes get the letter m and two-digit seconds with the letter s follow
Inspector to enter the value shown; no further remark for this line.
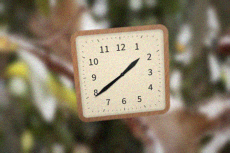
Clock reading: 1h39
